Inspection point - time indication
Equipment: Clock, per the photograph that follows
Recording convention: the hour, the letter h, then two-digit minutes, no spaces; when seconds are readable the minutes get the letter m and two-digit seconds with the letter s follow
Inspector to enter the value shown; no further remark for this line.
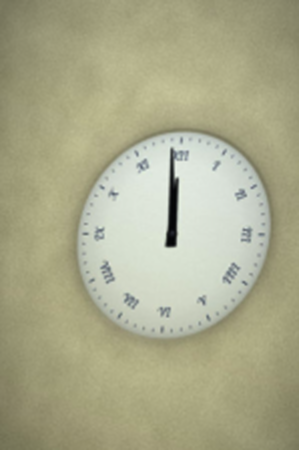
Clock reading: 11h59
